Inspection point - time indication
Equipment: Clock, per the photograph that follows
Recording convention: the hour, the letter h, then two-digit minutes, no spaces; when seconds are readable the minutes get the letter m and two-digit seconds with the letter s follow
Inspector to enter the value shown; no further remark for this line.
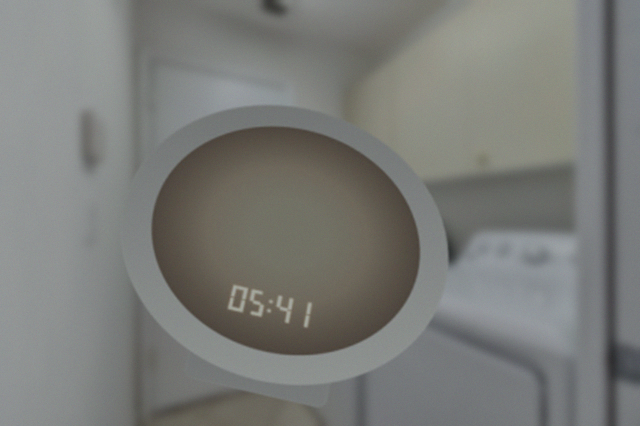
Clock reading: 5h41
